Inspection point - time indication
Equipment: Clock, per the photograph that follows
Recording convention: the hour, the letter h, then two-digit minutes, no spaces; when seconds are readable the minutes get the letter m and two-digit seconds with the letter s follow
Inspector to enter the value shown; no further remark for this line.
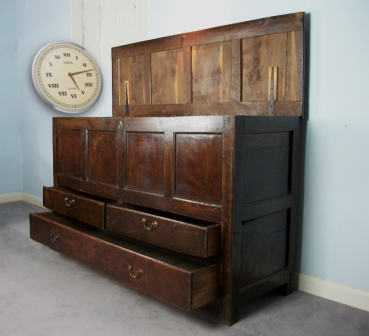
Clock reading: 5h13
